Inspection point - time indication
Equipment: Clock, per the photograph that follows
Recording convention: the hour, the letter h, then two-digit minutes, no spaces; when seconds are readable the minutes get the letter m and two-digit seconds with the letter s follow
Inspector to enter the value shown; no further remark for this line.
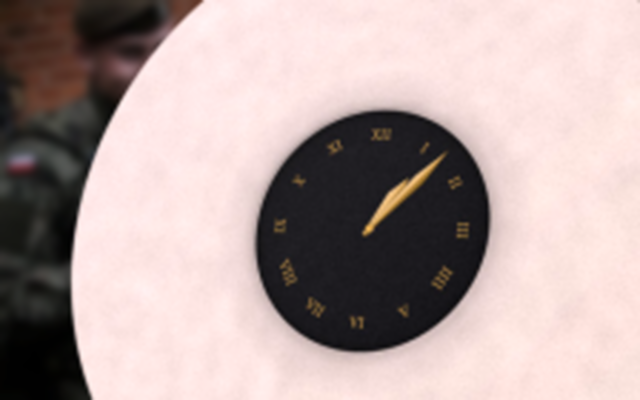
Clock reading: 1h07
